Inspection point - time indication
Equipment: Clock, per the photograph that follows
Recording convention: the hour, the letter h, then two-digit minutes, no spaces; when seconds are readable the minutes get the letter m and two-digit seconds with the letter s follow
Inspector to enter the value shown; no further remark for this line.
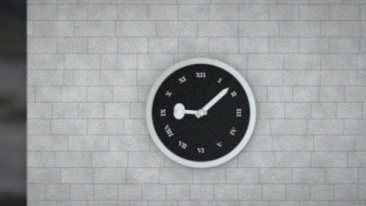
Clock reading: 9h08
